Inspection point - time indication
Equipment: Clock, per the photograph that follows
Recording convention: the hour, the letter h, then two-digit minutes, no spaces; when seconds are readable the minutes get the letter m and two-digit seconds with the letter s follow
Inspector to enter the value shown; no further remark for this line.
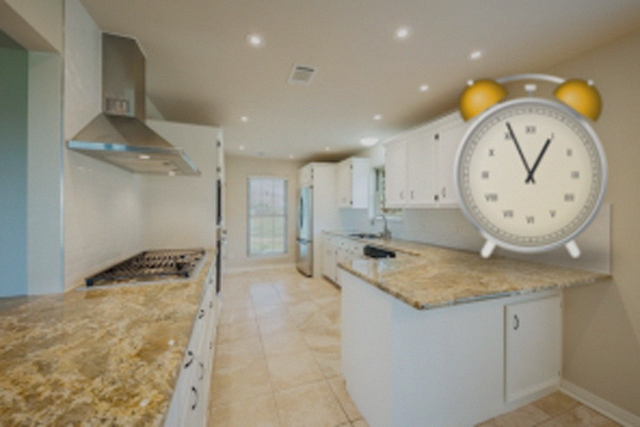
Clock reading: 12h56
